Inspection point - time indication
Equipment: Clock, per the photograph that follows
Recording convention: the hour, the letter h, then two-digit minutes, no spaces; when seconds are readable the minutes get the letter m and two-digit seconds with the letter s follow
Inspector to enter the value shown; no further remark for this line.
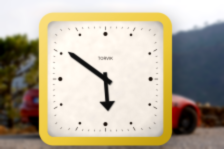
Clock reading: 5h51
